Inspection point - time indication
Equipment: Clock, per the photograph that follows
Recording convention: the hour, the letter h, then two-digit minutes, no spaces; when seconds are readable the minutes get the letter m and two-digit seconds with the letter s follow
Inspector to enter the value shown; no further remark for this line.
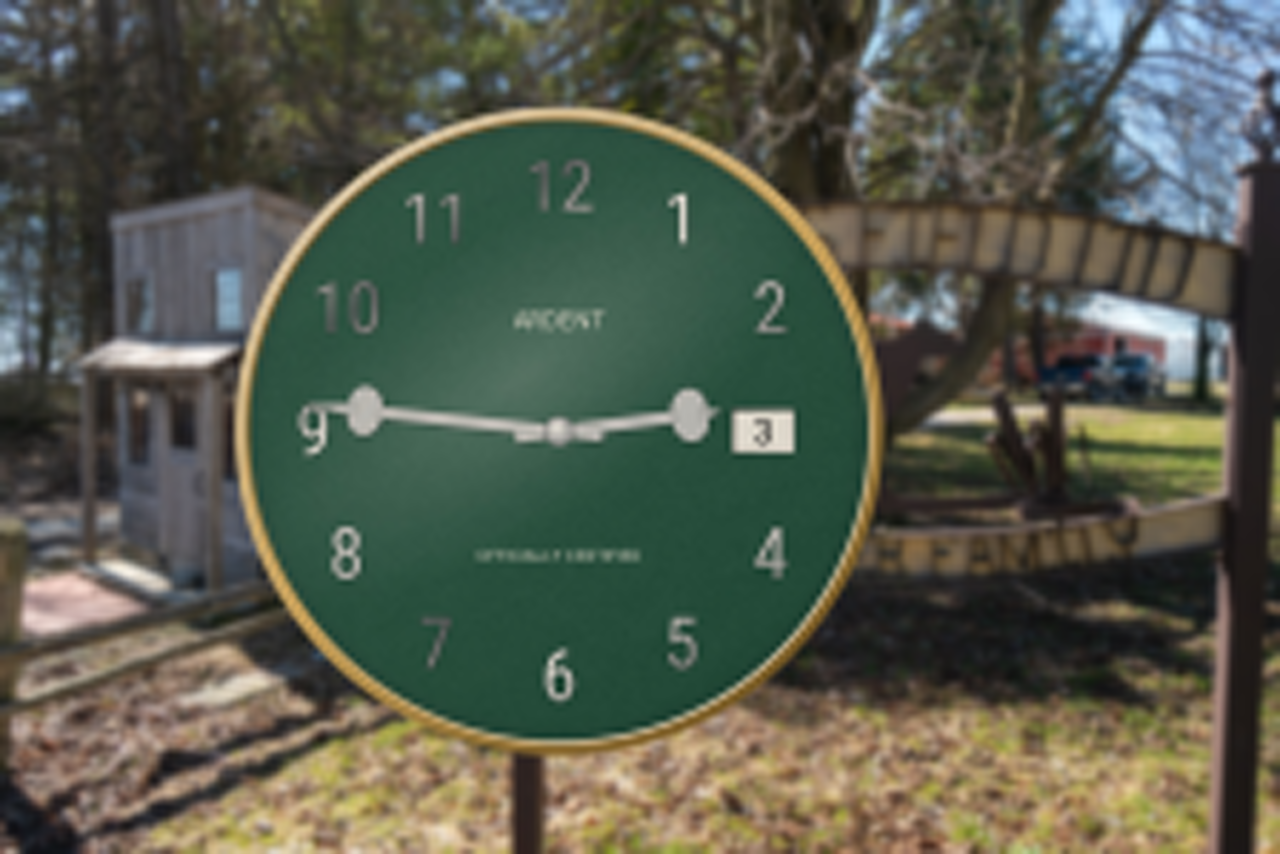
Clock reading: 2h46
